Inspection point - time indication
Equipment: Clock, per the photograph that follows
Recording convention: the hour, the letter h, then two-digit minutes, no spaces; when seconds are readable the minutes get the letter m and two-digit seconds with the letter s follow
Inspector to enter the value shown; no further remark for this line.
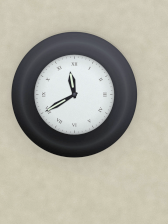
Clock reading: 11h40
